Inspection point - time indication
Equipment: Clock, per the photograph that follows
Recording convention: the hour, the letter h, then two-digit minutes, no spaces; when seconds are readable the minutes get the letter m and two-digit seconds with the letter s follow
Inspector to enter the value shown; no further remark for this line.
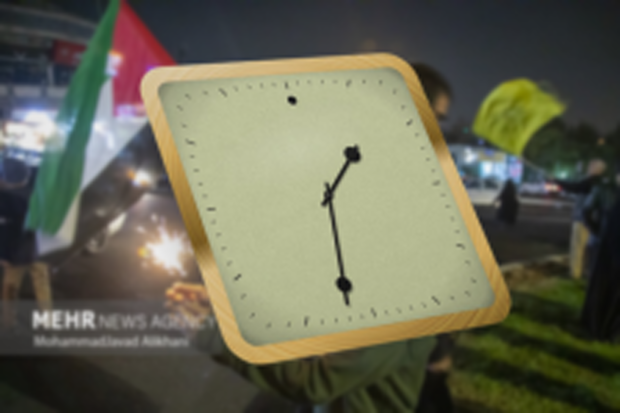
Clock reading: 1h32
